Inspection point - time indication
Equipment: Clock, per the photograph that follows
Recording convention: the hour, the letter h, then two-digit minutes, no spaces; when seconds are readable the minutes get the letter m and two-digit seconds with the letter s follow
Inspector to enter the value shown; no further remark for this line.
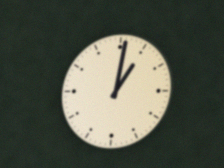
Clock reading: 1h01
